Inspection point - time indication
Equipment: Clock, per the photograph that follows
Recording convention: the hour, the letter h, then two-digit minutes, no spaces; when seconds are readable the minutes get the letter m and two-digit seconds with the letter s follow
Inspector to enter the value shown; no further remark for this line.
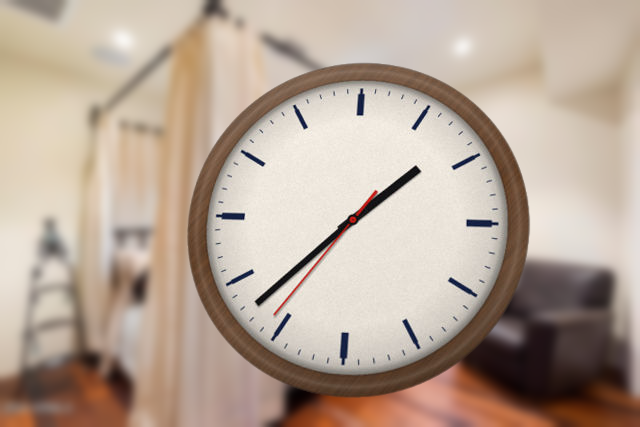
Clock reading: 1h37m36s
